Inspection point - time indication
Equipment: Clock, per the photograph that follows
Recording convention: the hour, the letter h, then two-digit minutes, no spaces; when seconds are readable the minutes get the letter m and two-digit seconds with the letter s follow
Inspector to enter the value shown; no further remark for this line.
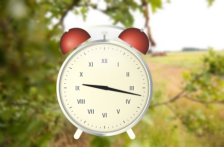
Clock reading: 9h17
